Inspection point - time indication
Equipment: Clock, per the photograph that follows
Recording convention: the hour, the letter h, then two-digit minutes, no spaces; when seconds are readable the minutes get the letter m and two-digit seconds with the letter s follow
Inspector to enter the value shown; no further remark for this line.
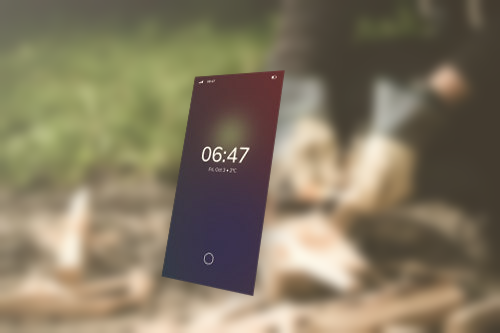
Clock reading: 6h47
